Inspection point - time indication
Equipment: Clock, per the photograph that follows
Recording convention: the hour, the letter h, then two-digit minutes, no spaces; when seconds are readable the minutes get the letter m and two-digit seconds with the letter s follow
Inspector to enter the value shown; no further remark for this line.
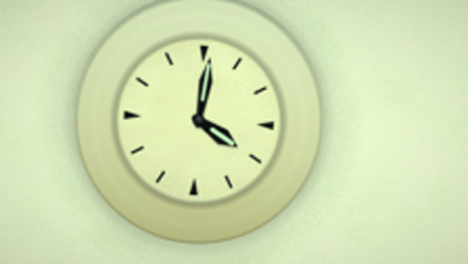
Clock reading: 4h01
